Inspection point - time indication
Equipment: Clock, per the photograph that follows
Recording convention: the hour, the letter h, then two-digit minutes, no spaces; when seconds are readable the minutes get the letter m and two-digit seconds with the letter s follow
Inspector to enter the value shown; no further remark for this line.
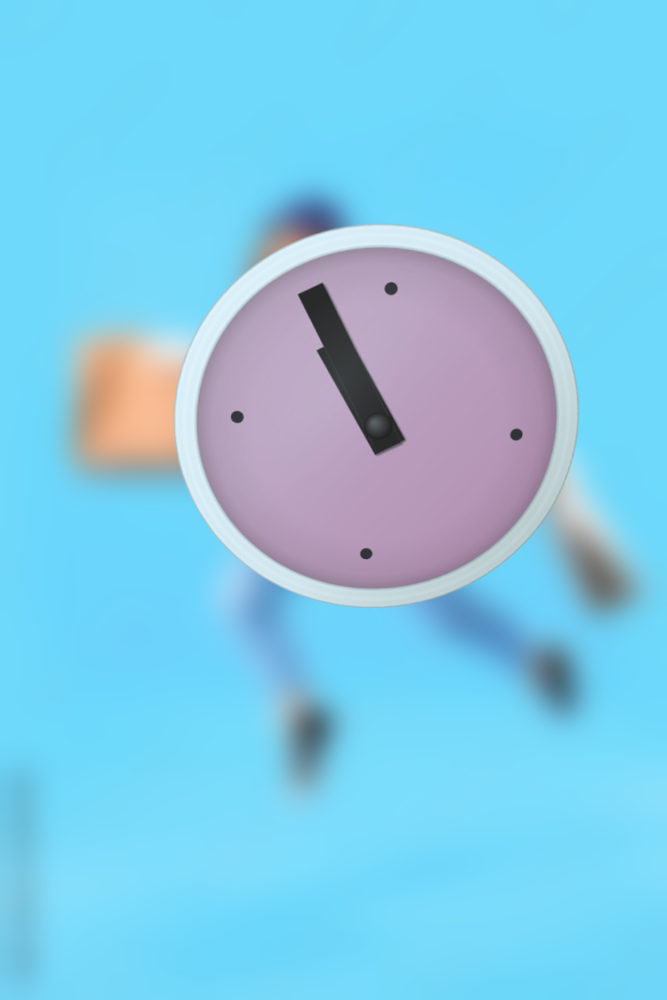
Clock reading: 10h55
